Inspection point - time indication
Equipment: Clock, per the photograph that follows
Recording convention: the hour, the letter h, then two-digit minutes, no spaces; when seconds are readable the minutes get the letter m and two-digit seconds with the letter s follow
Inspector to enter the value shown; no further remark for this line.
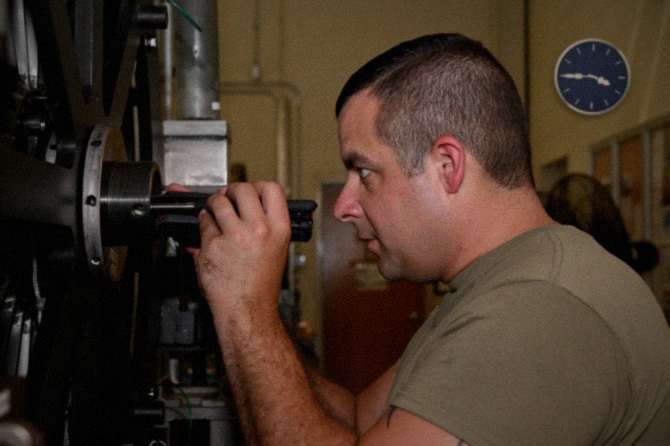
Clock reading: 3h45
